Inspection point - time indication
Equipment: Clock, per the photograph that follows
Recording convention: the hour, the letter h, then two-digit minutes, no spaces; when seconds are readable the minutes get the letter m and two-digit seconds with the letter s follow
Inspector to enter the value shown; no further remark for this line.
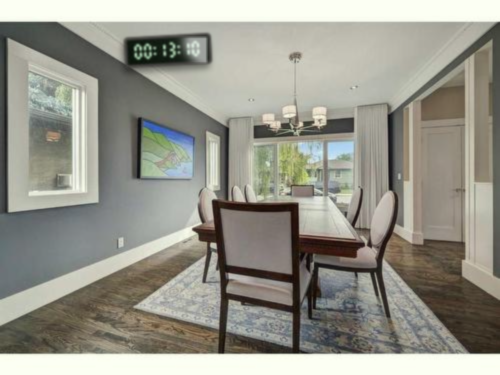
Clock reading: 0h13m10s
